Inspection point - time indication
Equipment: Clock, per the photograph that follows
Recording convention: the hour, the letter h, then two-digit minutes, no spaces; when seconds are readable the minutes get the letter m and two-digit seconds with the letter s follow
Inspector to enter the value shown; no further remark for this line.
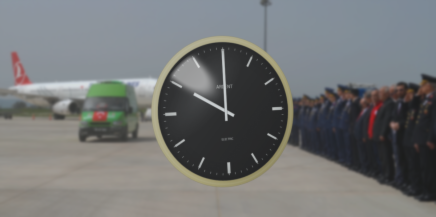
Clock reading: 10h00
